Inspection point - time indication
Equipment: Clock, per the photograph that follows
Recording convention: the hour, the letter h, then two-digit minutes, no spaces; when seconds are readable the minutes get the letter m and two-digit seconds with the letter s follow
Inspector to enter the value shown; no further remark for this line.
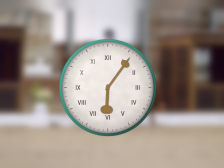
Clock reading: 6h06
